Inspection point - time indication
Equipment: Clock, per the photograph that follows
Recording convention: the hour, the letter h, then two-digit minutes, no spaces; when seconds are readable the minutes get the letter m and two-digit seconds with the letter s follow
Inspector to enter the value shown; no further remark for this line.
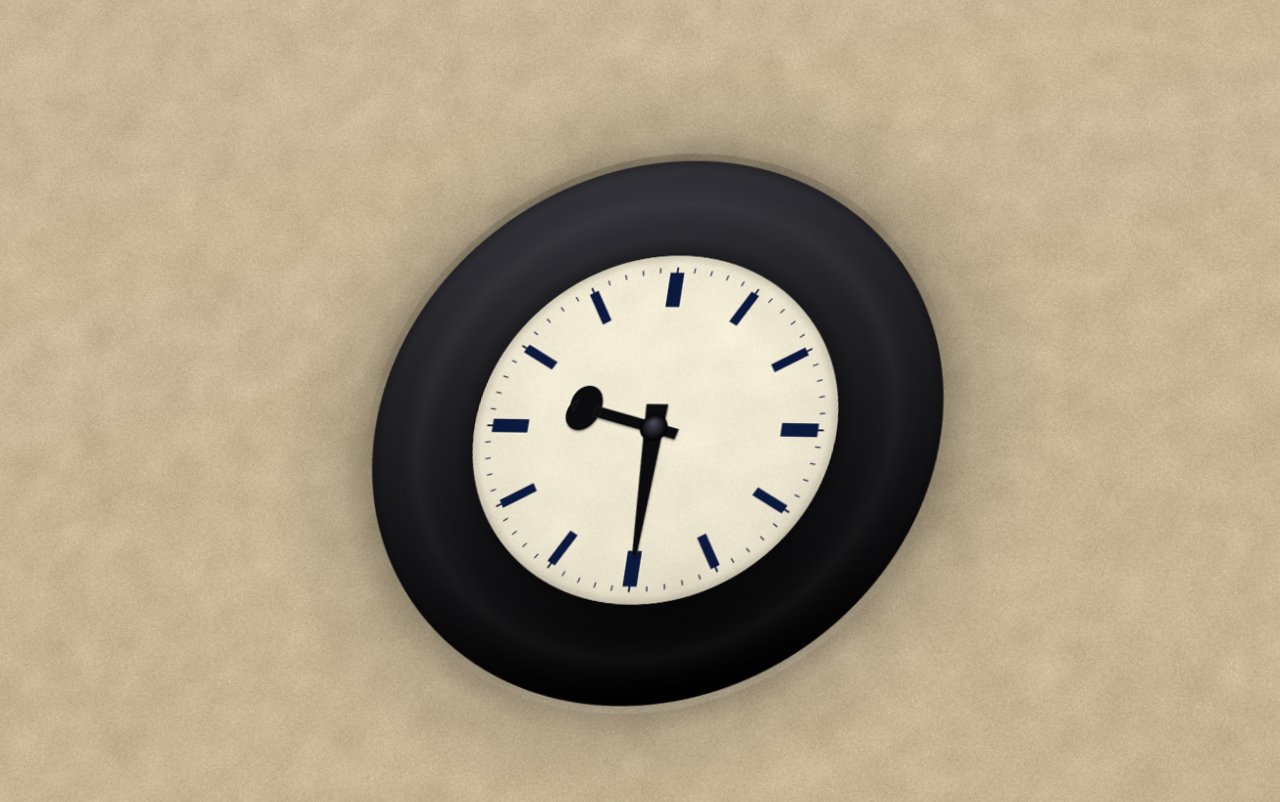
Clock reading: 9h30
